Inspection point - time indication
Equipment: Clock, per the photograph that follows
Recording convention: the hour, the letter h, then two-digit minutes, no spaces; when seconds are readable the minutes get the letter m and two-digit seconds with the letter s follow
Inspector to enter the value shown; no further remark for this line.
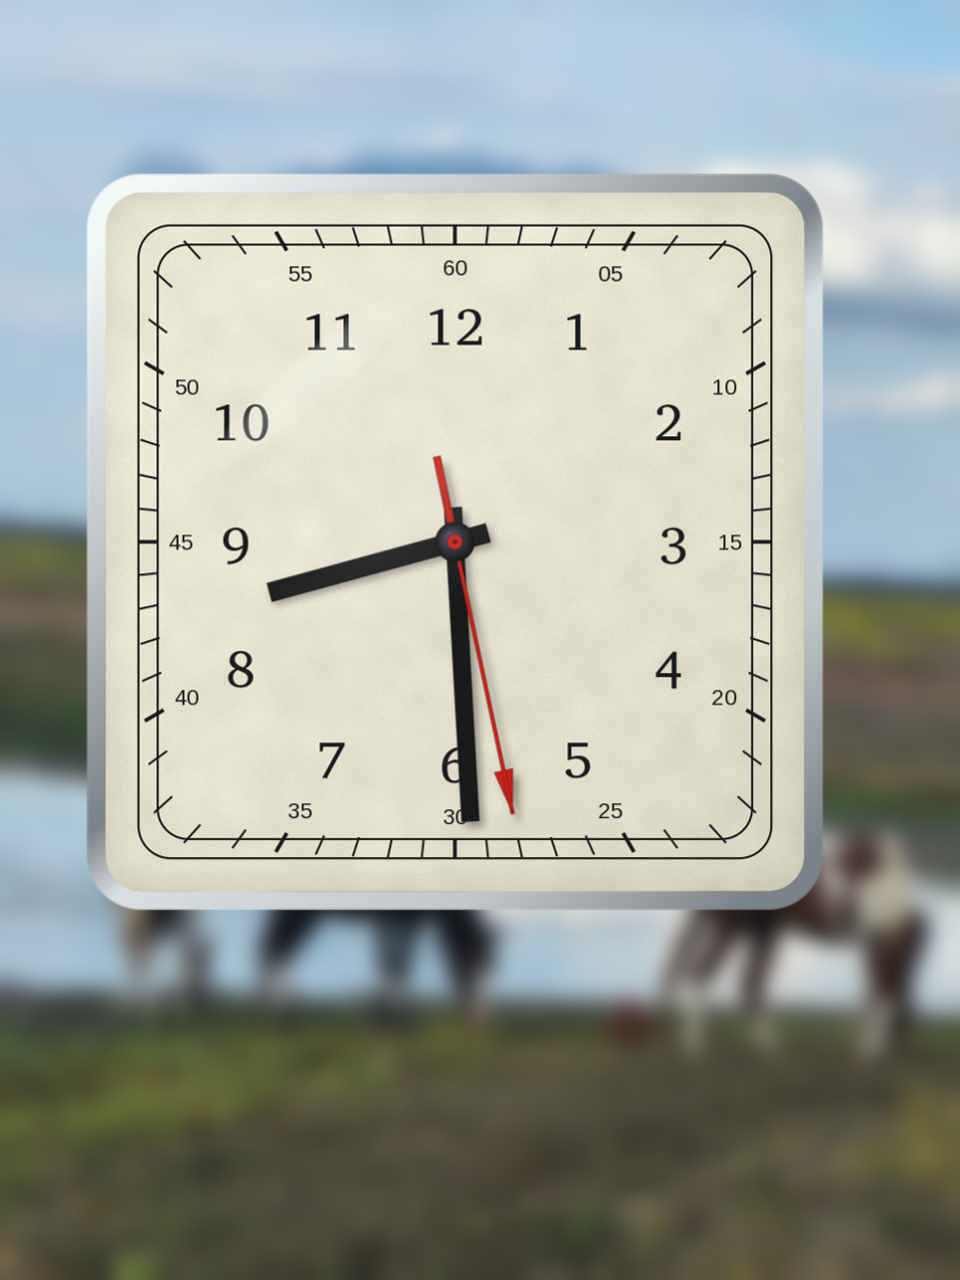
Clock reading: 8h29m28s
